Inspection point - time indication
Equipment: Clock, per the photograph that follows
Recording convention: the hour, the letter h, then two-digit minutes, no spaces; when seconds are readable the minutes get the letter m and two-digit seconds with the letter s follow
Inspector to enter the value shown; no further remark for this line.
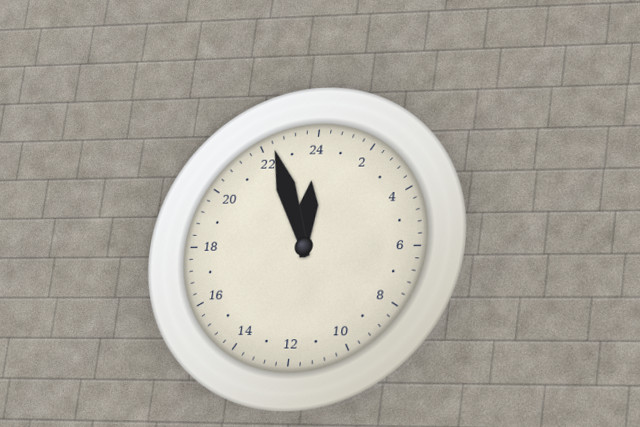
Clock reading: 23h56
